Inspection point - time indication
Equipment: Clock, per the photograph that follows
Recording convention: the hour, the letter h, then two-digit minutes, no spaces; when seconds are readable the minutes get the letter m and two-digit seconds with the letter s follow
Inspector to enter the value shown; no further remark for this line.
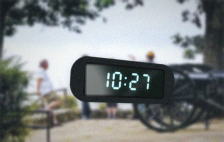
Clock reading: 10h27
